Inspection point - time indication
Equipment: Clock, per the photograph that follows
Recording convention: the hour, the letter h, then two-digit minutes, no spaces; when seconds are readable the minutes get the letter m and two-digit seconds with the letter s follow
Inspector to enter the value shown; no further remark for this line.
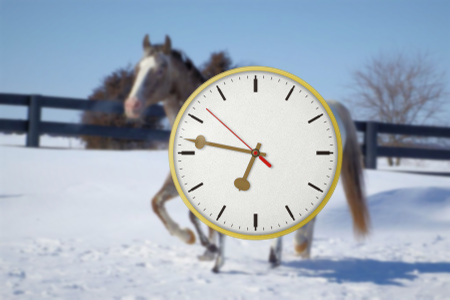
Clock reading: 6h46m52s
